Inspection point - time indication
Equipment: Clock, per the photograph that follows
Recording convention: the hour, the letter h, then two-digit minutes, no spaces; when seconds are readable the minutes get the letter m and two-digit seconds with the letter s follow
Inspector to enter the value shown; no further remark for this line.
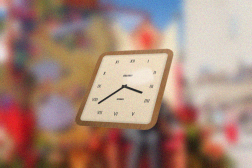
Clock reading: 3h38
